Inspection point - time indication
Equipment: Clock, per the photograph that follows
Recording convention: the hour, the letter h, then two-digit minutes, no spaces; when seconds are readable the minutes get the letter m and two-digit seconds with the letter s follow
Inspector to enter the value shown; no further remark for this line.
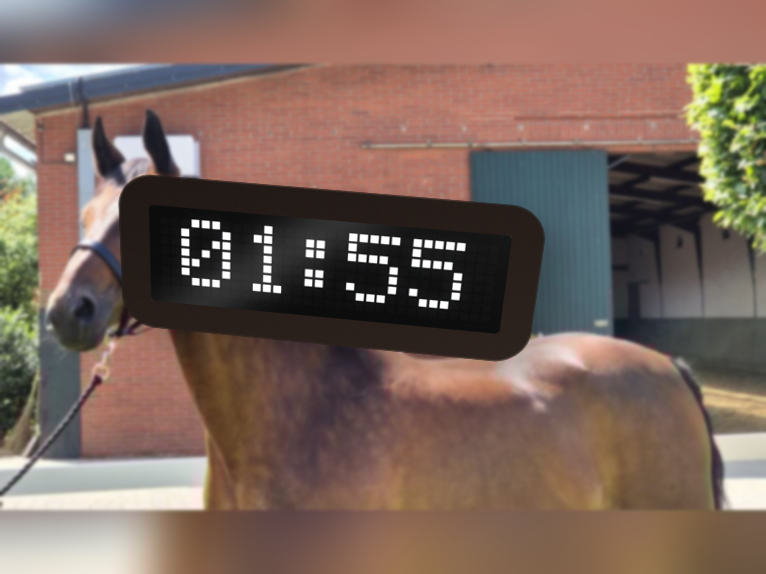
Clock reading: 1h55
